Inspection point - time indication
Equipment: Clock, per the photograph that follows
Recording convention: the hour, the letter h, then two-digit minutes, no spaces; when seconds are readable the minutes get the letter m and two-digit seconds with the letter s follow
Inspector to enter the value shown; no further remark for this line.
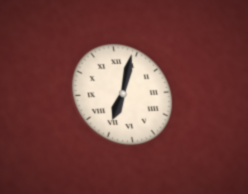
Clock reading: 7h04
